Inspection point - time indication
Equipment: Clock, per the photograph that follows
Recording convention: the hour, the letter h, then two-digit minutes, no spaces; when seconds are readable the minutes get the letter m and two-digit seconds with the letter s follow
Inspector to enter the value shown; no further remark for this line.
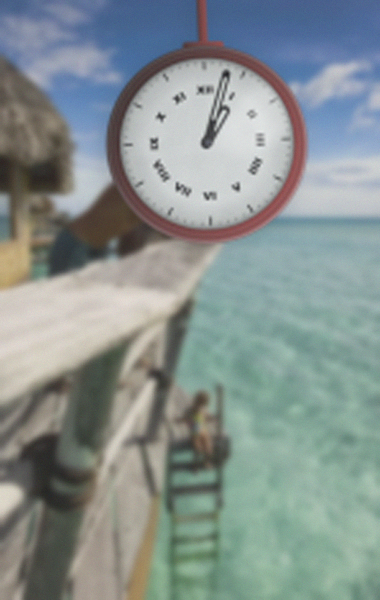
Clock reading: 1h03
